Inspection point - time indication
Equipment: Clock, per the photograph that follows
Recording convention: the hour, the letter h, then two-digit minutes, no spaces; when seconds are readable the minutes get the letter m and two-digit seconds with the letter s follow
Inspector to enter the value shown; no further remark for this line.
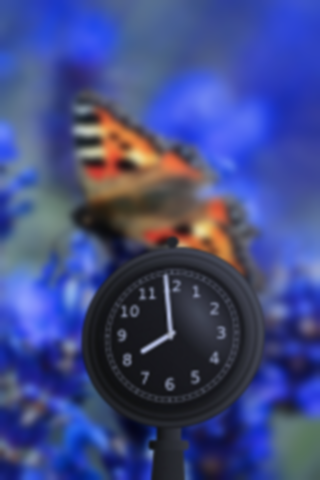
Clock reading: 7h59
